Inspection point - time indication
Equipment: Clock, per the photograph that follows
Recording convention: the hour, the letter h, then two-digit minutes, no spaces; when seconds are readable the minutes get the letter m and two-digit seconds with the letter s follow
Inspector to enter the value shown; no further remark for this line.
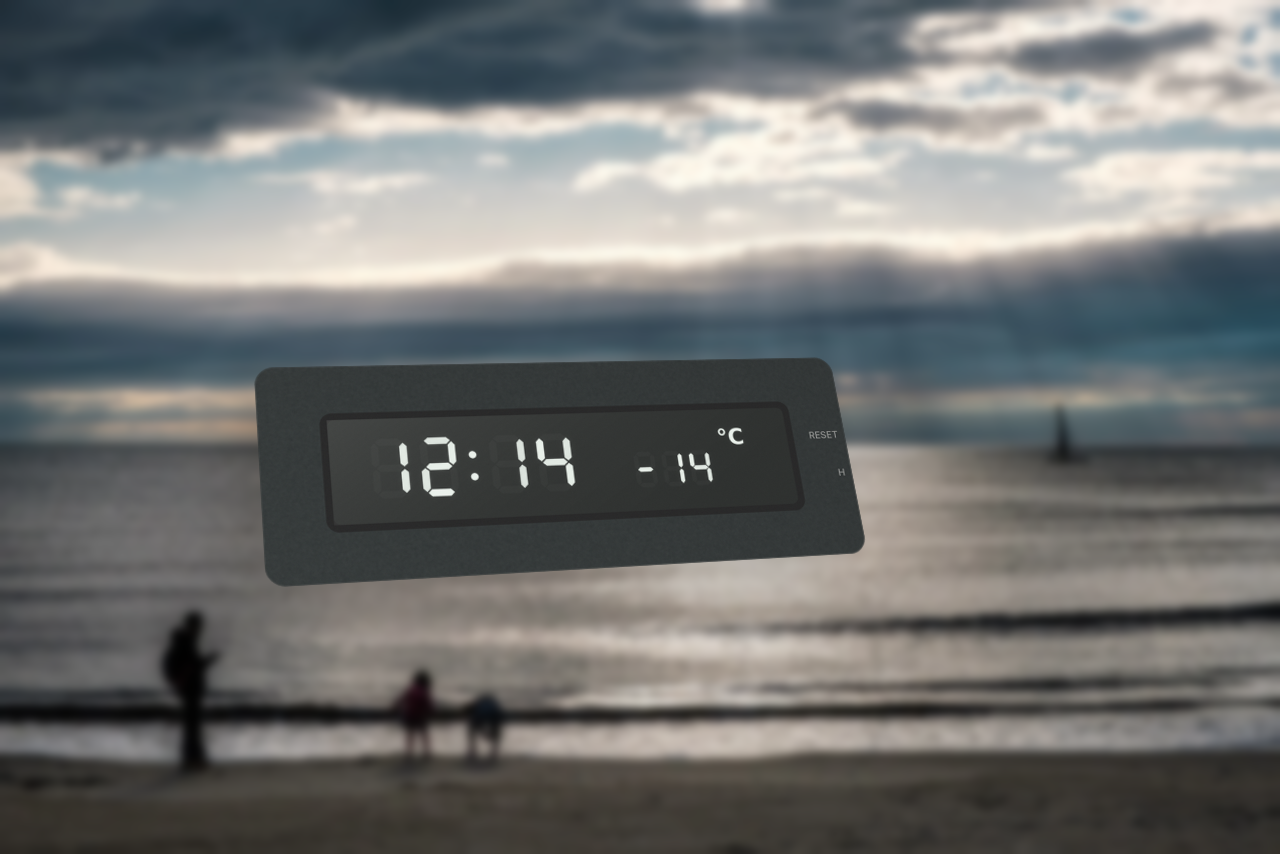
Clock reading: 12h14
